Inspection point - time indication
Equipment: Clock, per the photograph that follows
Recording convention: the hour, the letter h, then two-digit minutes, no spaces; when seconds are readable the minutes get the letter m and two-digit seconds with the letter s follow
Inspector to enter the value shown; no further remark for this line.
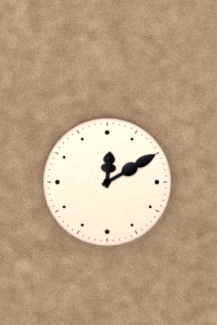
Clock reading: 12h10
